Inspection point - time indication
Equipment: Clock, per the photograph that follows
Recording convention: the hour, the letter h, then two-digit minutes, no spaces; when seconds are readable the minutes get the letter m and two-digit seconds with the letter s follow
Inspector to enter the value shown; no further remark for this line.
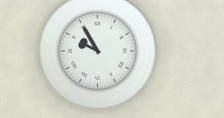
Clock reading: 9h55
